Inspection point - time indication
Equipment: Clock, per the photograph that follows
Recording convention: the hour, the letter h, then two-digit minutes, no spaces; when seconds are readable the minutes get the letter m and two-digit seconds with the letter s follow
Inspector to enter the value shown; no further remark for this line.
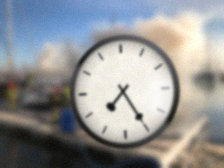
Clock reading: 7h25
